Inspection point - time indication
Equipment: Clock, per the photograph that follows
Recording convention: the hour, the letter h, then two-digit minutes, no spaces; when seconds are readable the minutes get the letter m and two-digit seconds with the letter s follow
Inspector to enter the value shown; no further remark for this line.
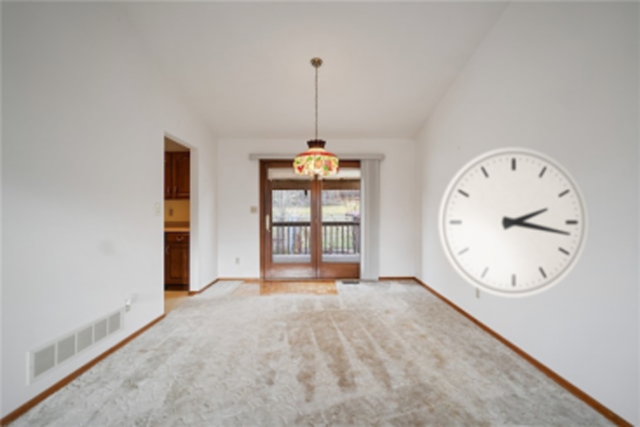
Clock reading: 2h17
